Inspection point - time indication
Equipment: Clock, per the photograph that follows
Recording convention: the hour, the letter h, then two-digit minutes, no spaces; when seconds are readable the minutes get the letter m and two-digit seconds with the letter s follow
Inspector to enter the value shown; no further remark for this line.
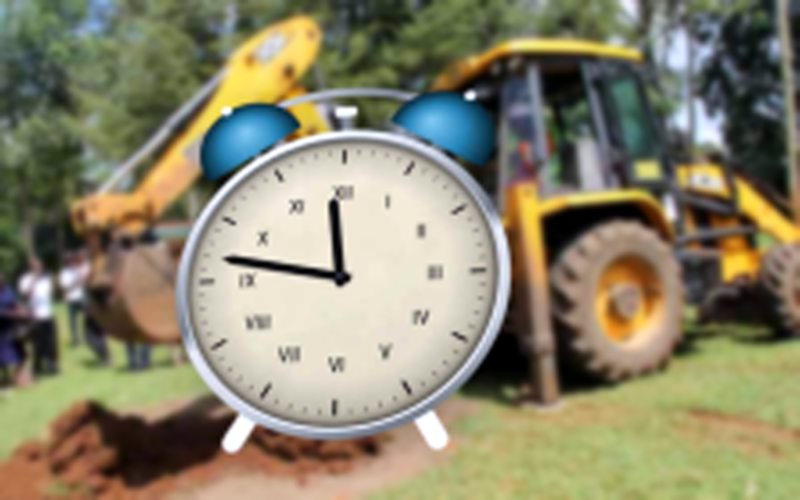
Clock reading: 11h47
